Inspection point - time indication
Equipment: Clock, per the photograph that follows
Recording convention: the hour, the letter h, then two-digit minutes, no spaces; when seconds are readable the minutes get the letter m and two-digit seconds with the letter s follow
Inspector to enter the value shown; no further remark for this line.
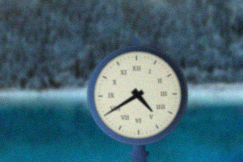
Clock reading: 4h40
